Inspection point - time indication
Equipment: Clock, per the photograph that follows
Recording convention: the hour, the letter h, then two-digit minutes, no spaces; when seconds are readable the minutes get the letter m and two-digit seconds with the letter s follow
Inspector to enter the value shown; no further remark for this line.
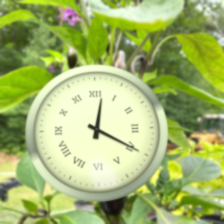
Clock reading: 12h20
